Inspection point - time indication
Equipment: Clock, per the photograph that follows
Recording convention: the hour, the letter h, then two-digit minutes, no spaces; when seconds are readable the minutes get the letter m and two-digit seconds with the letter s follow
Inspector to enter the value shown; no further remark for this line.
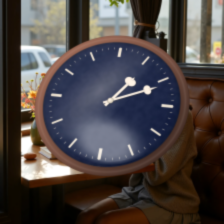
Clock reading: 1h11
